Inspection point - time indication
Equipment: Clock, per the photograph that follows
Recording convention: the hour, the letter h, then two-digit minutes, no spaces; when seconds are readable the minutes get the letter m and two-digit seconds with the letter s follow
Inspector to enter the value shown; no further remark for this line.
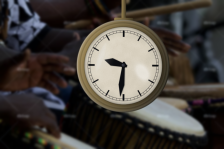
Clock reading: 9h31
